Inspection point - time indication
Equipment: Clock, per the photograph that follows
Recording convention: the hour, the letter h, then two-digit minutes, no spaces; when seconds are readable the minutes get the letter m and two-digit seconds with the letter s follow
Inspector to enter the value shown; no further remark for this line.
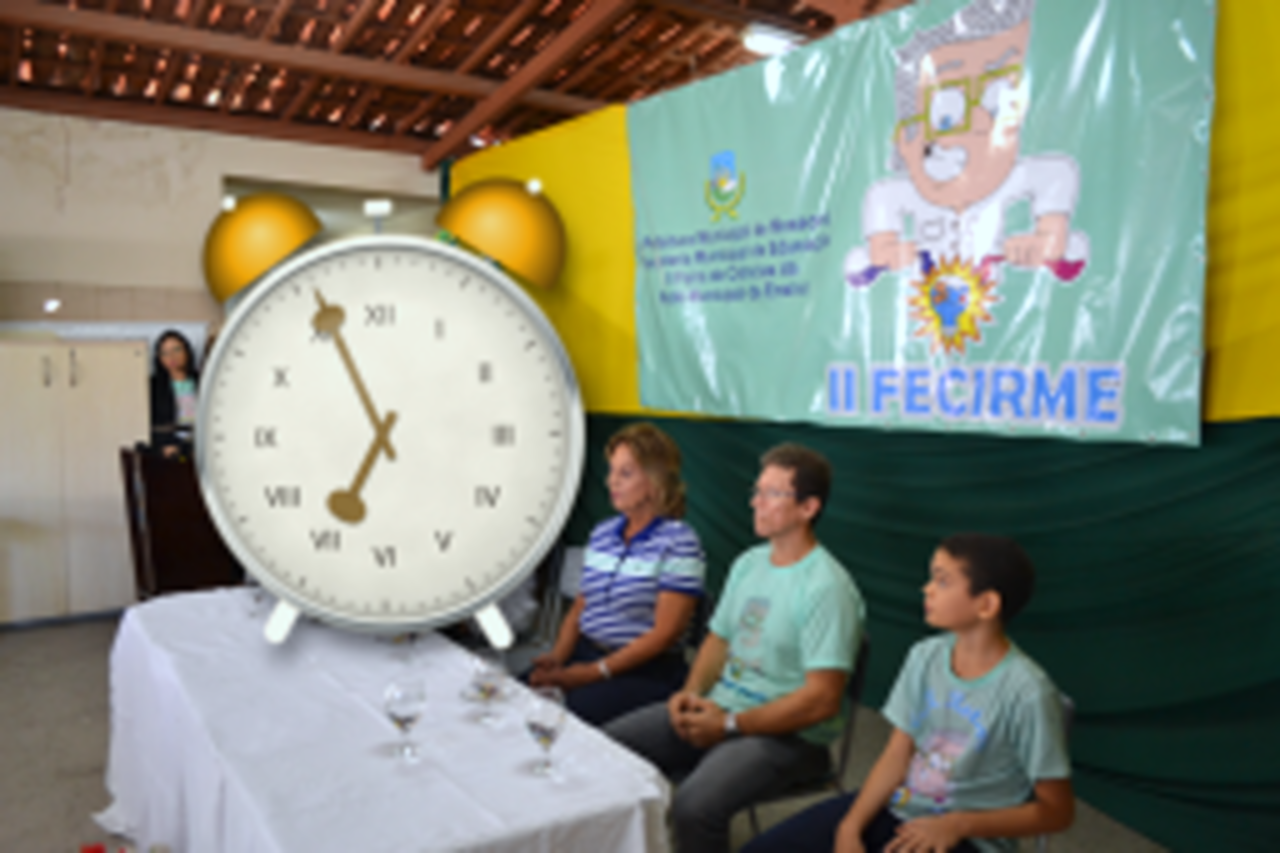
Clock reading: 6h56
